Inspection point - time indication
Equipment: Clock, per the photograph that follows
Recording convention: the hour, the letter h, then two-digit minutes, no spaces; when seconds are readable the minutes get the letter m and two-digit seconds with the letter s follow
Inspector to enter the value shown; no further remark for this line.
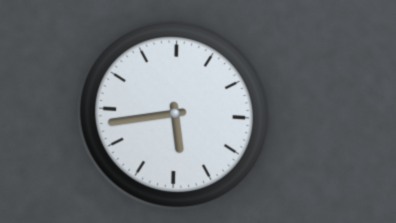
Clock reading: 5h43
